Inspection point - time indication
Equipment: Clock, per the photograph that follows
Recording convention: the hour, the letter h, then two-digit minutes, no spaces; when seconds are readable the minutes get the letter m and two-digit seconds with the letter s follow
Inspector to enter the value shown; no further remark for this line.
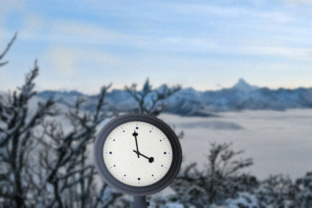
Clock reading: 3h59
